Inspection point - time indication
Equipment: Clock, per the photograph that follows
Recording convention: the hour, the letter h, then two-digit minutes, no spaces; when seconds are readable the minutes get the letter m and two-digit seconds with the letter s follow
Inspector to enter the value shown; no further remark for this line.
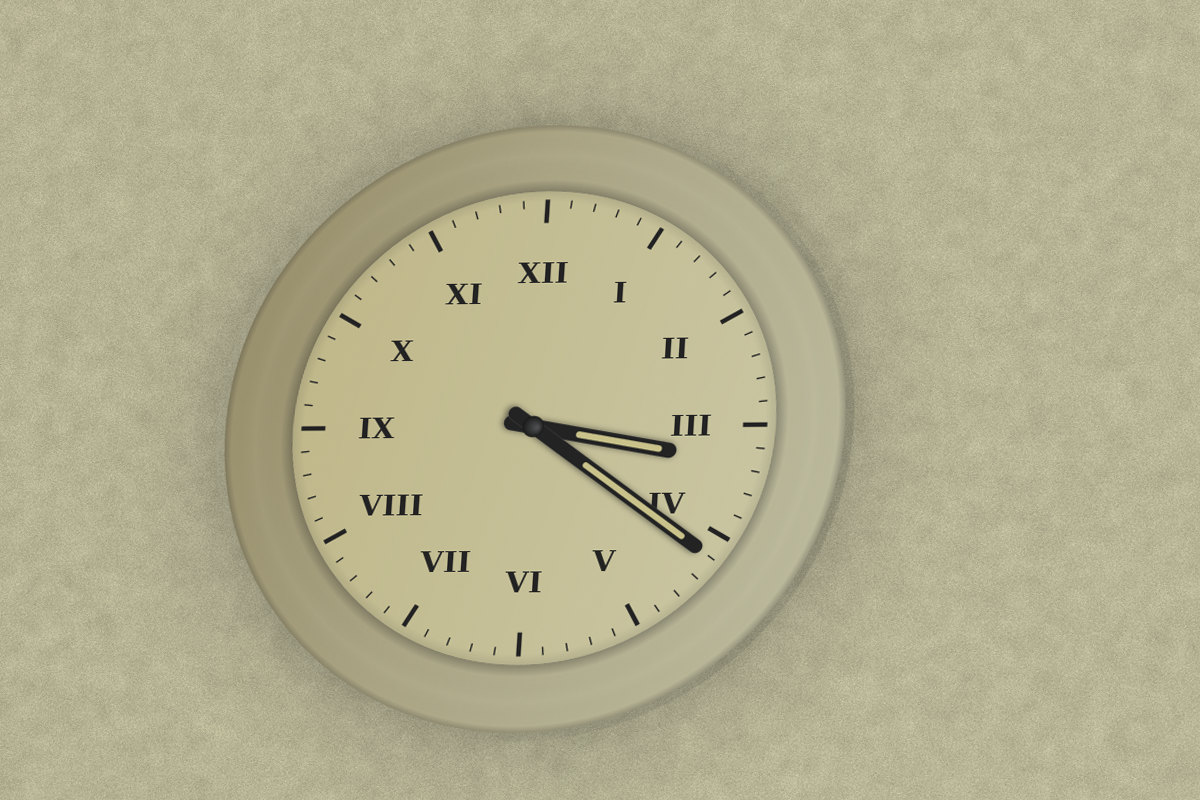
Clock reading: 3h21
